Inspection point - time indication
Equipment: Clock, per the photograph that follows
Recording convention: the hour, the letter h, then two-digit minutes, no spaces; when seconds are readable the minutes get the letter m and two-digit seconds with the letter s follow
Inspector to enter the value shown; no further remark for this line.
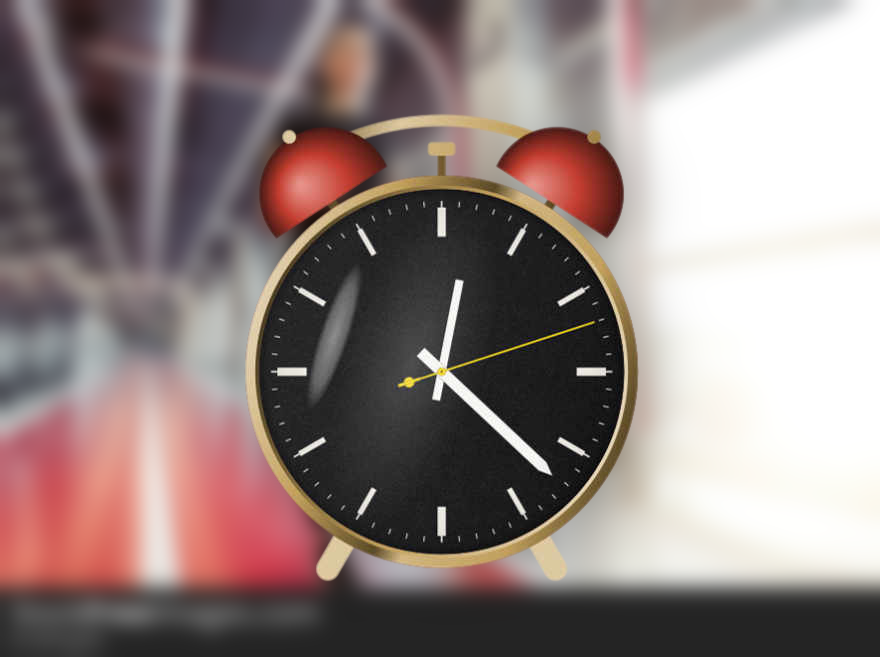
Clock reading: 12h22m12s
